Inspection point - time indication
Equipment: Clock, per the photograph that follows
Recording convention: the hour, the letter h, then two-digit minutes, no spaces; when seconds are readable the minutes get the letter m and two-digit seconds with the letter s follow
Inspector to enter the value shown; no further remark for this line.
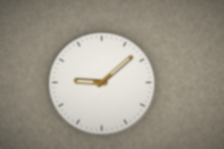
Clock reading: 9h08
